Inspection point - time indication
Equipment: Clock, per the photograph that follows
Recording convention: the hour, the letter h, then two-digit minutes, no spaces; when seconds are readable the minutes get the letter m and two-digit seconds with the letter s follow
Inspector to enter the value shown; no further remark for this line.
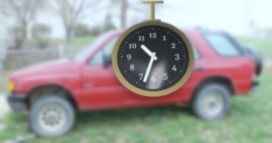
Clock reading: 10h33
